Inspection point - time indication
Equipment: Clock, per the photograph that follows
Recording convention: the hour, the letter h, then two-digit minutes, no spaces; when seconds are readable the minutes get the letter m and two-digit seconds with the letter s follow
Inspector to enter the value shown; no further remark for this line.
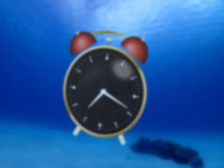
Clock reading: 7h19
